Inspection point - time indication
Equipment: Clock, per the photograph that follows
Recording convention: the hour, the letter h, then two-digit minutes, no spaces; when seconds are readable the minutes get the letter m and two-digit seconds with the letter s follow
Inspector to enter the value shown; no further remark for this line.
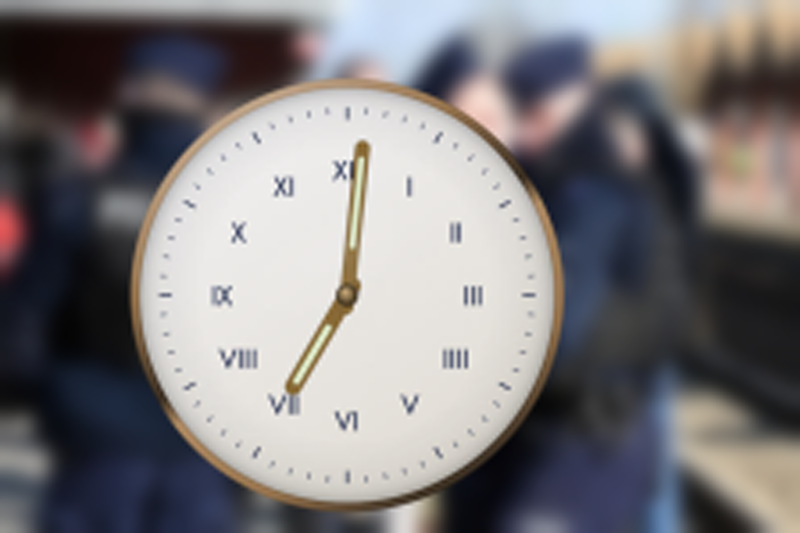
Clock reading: 7h01
